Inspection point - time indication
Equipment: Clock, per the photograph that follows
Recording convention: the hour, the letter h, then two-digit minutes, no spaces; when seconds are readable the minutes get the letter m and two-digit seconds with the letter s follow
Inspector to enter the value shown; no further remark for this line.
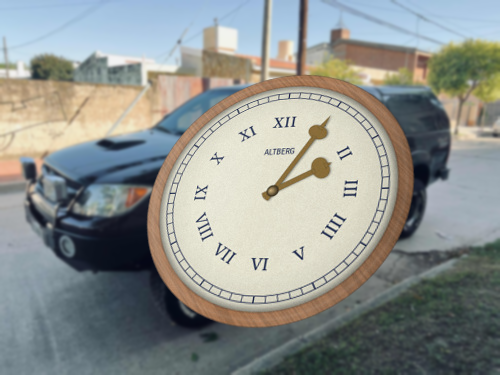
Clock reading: 2h05
